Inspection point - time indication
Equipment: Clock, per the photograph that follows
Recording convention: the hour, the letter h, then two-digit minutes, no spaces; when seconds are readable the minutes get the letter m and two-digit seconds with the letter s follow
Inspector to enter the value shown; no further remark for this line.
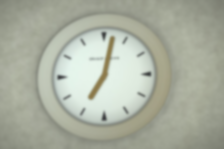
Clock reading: 7h02
